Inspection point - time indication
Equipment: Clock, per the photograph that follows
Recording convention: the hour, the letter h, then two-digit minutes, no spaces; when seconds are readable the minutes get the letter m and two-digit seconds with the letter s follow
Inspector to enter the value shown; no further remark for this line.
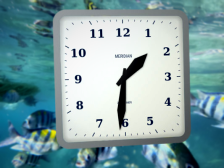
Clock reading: 1h31
